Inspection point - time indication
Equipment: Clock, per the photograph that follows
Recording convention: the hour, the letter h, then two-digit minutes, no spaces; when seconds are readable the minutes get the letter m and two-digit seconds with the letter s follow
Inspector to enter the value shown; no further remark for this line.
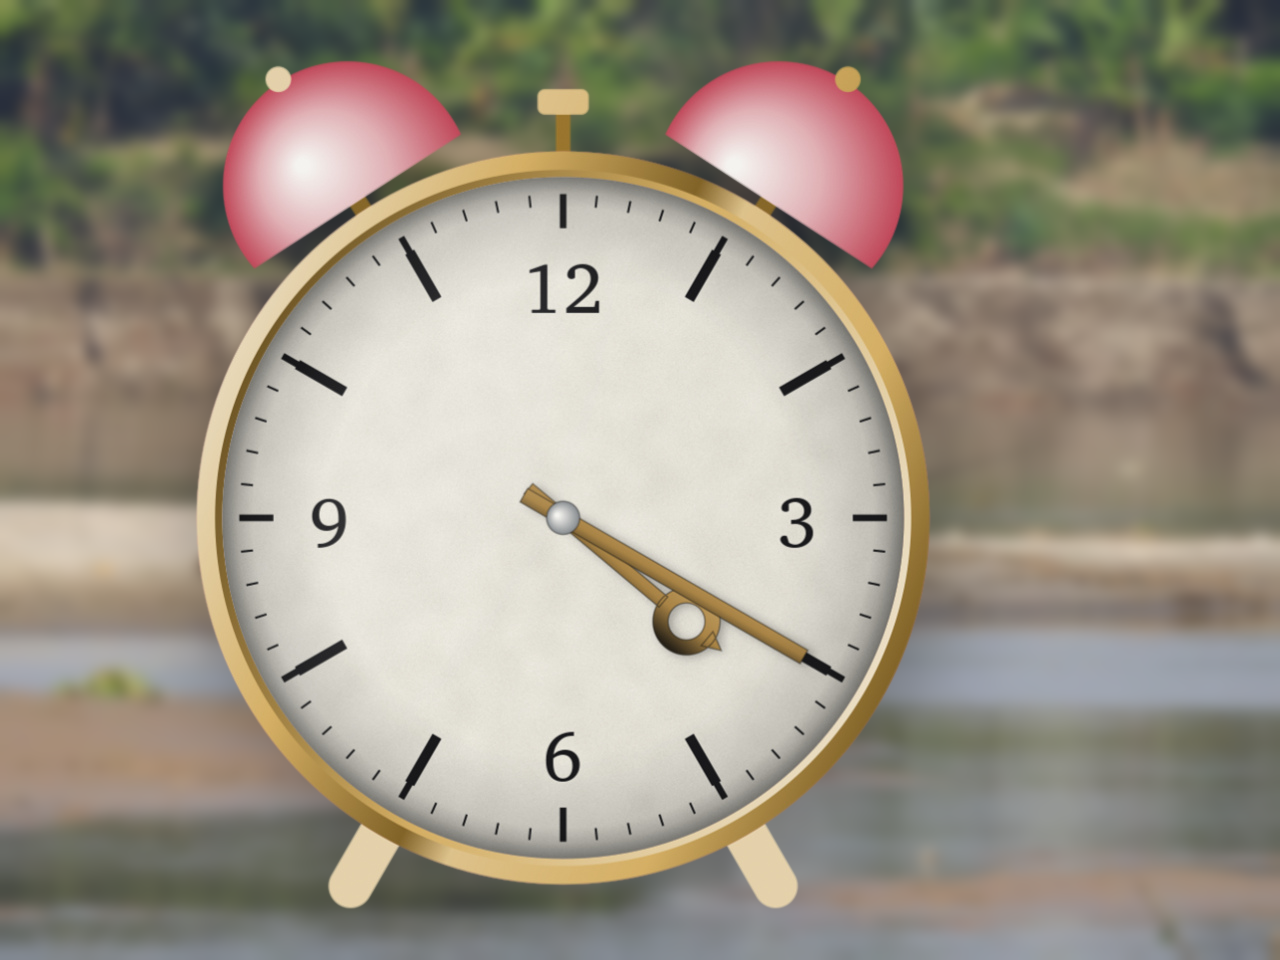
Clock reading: 4h20
